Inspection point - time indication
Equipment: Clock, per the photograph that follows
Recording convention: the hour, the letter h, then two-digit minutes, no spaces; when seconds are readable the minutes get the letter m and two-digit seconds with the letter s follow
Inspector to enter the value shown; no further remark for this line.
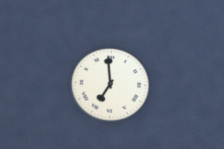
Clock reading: 6h59
